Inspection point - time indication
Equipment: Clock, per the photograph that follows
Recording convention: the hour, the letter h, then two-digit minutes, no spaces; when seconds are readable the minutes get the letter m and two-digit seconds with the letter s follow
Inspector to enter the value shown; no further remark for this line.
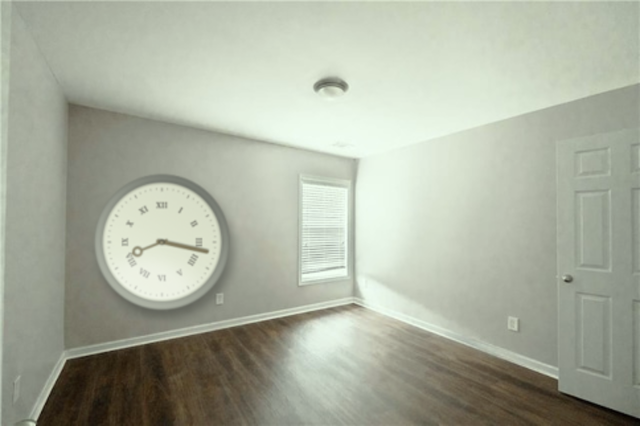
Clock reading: 8h17
